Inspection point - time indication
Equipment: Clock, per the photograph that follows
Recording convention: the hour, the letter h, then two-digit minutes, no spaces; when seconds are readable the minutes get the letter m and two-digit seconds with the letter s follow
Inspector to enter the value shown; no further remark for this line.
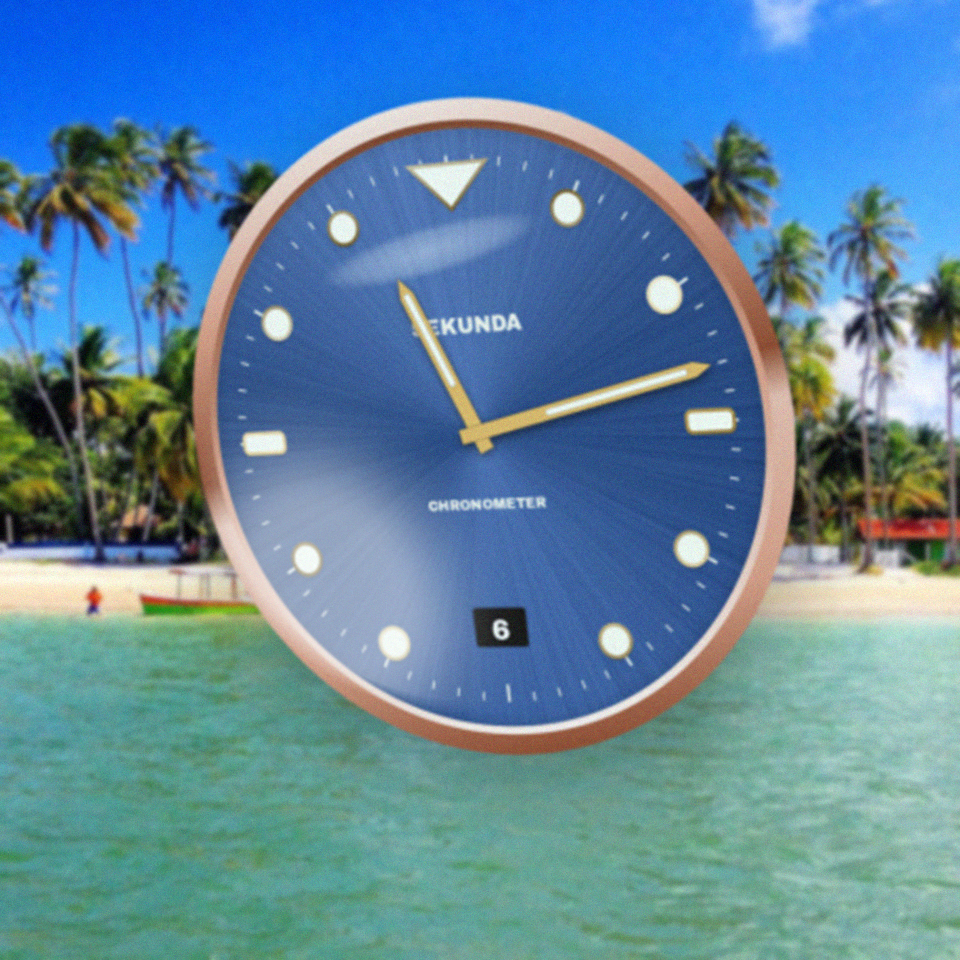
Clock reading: 11h13
